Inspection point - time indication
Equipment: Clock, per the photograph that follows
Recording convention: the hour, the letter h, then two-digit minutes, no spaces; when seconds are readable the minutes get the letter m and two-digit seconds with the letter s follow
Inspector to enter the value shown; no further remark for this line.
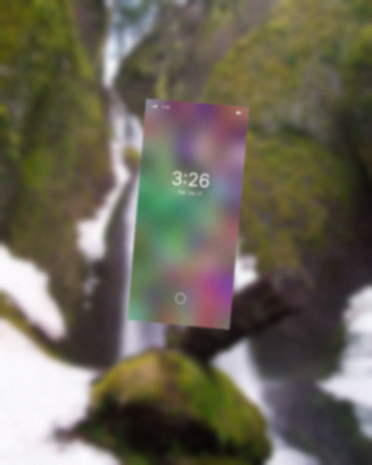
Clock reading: 3h26
